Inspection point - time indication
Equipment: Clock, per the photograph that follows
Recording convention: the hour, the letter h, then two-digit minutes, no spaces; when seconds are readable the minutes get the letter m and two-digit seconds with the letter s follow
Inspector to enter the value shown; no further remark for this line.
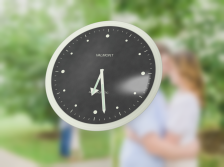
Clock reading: 6h28
